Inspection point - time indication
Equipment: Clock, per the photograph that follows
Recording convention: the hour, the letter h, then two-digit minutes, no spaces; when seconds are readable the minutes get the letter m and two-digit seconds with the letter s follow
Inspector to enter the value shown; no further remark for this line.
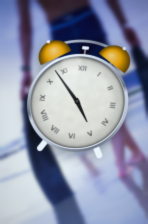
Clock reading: 4h53
